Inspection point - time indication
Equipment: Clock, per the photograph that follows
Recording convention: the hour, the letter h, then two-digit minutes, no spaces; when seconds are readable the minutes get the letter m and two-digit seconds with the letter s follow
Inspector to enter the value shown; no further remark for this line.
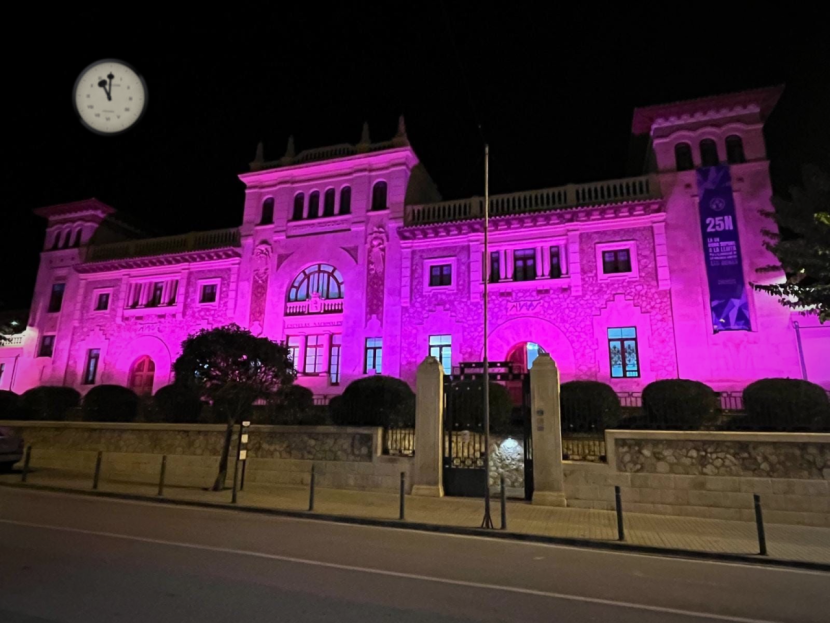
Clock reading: 11h00
